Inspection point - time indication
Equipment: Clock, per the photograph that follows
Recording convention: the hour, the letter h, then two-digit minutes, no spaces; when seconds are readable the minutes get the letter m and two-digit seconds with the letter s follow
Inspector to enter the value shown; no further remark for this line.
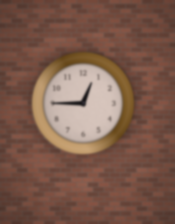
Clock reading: 12h45
